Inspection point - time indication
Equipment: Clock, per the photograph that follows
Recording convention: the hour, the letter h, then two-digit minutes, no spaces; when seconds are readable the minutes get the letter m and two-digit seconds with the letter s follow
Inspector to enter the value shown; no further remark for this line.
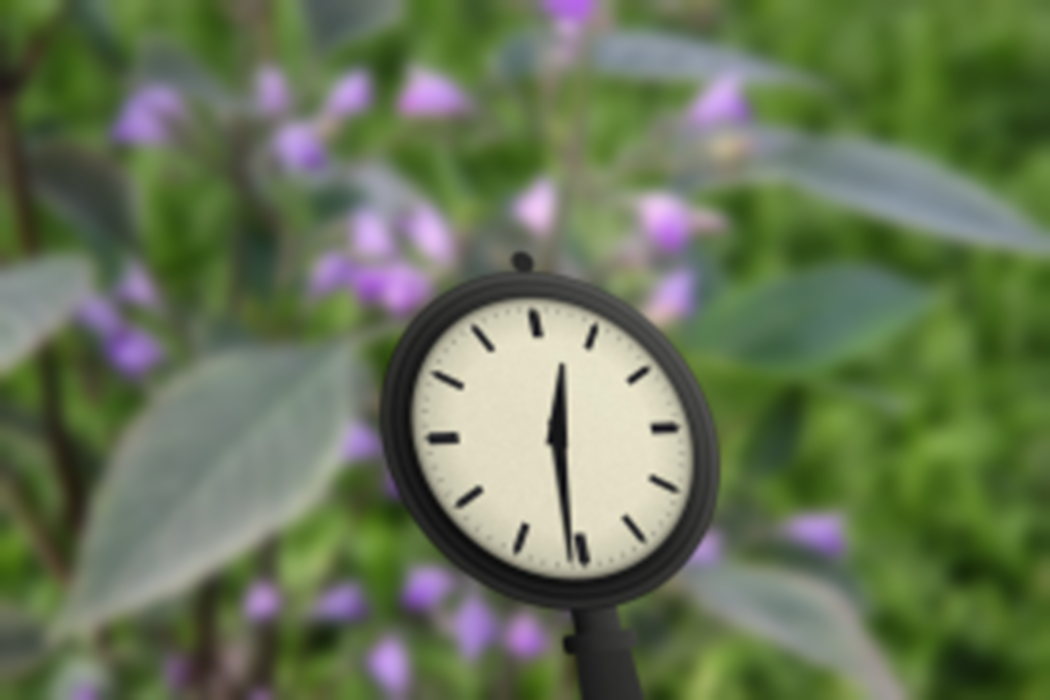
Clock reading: 12h31
